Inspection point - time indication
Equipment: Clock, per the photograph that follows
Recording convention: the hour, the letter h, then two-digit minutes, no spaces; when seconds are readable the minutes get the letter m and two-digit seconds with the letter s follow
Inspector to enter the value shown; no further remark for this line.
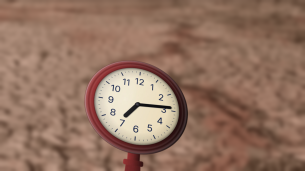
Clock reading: 7h14
